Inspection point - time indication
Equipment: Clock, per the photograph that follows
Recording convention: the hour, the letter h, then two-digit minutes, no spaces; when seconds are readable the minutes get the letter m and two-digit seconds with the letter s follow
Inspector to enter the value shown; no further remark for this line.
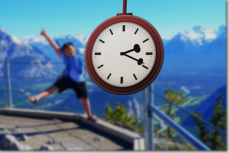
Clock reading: 2h19
